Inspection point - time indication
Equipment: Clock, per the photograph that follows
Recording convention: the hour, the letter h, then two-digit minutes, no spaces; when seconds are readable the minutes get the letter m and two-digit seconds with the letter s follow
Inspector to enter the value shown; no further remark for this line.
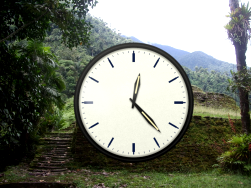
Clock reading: 12h23
